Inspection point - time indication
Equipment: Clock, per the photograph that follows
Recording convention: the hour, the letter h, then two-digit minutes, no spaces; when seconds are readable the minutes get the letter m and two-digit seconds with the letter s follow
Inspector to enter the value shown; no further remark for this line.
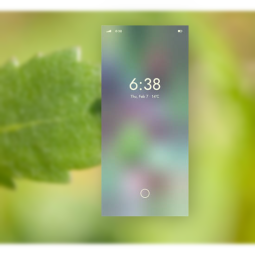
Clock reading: 6h38
